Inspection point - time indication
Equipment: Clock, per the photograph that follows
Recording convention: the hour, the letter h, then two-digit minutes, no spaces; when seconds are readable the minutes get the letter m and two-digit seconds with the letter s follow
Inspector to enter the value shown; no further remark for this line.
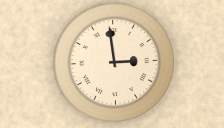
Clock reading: 2h59
